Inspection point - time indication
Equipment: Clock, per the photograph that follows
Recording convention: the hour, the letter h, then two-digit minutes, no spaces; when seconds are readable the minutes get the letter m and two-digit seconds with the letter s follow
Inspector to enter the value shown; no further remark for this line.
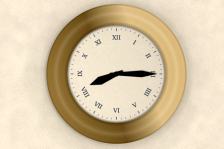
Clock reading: 8h15
